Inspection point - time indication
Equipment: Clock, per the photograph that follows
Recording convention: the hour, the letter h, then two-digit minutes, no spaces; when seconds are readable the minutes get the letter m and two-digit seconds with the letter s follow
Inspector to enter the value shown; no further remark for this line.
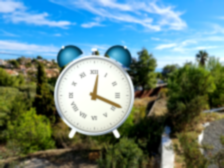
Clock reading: 12h19
